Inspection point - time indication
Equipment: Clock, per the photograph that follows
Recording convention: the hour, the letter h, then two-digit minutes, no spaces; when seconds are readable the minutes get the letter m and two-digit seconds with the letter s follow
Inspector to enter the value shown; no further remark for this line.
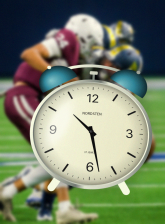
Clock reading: 10h28
